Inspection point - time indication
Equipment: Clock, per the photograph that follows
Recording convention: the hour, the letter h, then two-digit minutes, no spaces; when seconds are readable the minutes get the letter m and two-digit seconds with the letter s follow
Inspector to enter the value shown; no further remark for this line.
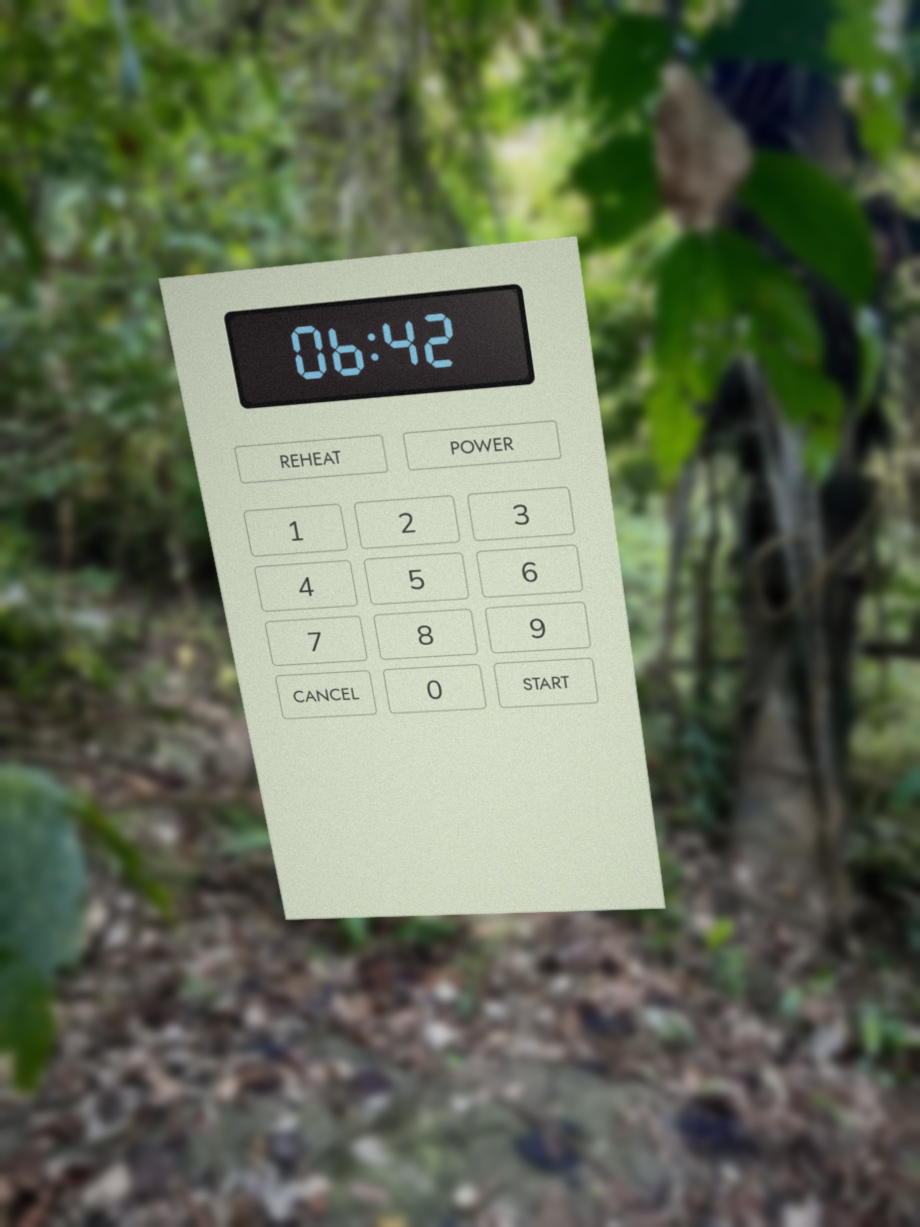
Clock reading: 6h42
